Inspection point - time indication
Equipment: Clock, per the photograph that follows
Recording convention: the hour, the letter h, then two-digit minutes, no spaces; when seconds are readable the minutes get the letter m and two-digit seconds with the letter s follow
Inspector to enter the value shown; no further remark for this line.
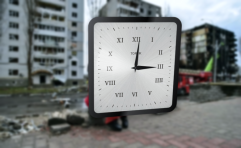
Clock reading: 3h01
